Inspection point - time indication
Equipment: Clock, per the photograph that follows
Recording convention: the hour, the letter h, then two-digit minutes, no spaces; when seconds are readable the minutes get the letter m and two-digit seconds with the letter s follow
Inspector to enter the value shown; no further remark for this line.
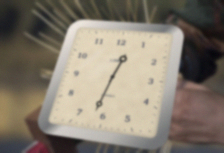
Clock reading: 12h32
